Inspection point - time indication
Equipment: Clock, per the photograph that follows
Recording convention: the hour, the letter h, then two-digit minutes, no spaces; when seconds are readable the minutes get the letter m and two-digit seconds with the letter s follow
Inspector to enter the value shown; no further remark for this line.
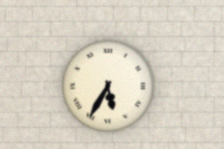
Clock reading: 5h35
